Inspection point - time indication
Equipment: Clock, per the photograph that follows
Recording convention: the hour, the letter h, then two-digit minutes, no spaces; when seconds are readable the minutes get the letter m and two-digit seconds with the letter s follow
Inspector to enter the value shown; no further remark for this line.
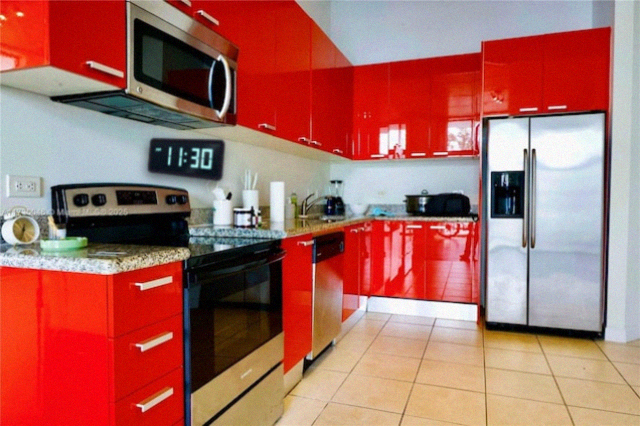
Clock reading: 11h30
